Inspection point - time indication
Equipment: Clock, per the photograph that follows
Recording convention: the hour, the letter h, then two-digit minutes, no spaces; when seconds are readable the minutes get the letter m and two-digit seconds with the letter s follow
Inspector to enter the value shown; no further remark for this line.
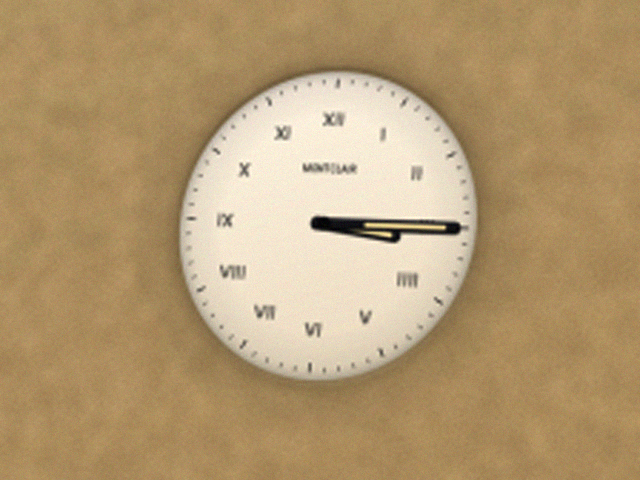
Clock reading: 3h15
